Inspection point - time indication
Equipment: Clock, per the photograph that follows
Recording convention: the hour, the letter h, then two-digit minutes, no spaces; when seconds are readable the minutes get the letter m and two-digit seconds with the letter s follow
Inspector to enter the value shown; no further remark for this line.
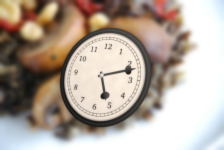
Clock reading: 5h12
